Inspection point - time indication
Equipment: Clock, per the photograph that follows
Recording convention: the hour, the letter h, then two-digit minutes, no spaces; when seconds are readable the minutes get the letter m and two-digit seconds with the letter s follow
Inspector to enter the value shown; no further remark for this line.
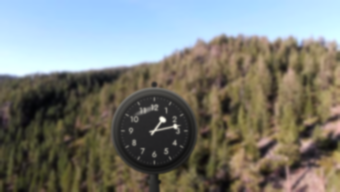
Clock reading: 1h13
